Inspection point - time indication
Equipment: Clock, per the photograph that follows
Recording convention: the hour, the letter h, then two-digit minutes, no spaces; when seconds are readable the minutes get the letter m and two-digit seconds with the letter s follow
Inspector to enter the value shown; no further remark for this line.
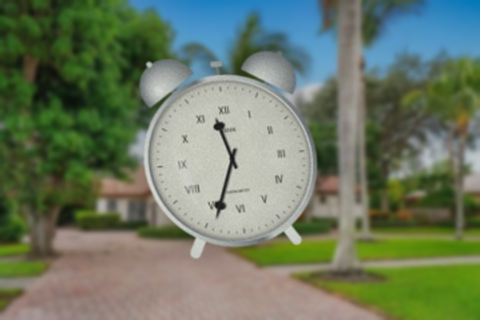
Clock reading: 11h34
